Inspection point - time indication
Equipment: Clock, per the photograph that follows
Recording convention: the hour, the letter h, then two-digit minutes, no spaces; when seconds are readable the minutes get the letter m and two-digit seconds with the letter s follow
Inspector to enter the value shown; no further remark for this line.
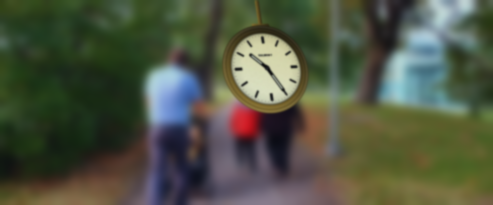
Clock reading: 10h25
